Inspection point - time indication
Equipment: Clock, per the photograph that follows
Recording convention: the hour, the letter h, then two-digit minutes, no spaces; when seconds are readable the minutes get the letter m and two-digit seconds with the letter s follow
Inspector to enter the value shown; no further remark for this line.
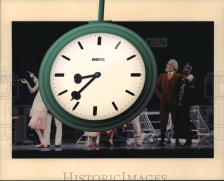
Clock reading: 8h37
